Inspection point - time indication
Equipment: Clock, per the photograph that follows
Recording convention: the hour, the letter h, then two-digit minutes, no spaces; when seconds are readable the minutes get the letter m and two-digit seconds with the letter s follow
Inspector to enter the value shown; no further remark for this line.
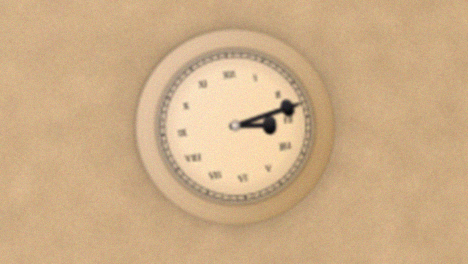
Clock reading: 3h13
